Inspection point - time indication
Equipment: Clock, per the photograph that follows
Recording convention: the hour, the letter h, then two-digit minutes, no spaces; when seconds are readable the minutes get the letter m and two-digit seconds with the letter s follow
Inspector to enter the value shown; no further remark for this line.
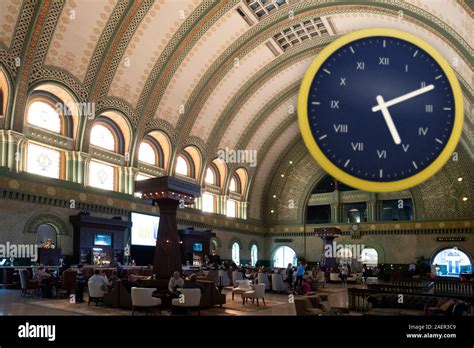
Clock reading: 5h11
